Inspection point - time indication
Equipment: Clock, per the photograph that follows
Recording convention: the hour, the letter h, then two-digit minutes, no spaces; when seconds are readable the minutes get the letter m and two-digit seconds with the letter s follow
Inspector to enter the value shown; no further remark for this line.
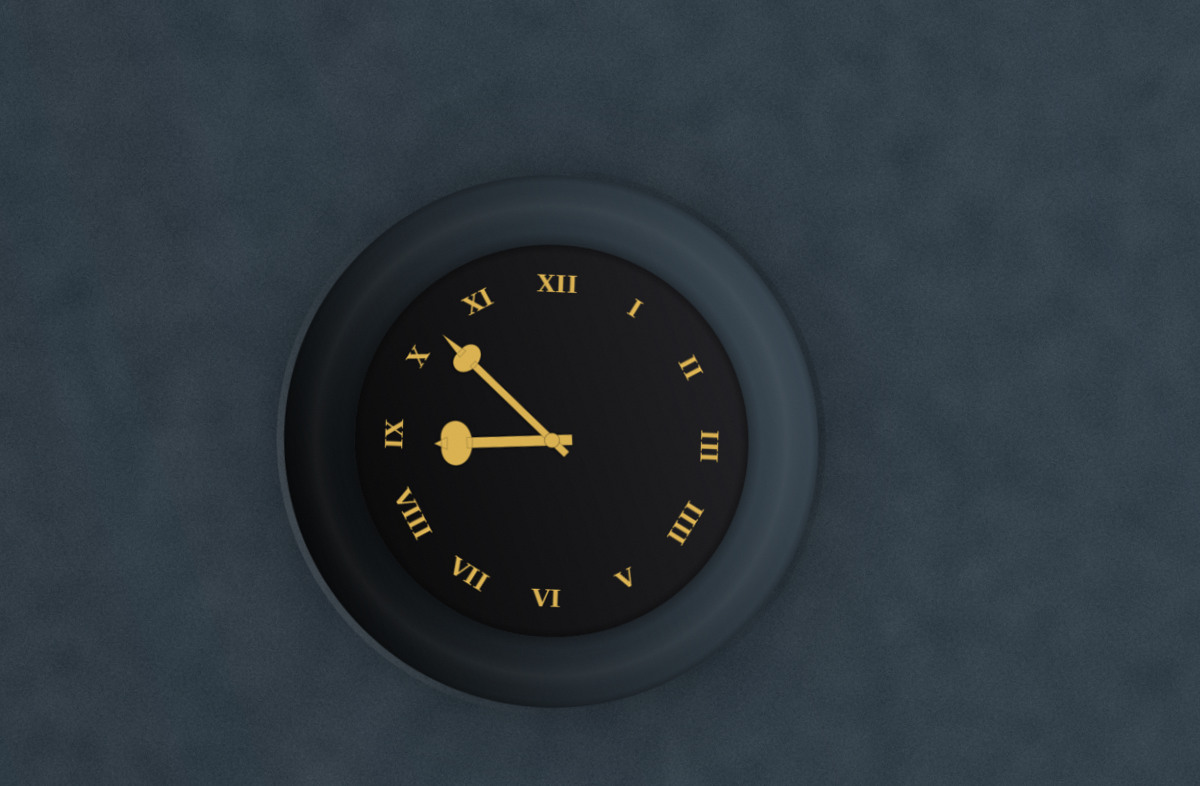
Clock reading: 8h52
